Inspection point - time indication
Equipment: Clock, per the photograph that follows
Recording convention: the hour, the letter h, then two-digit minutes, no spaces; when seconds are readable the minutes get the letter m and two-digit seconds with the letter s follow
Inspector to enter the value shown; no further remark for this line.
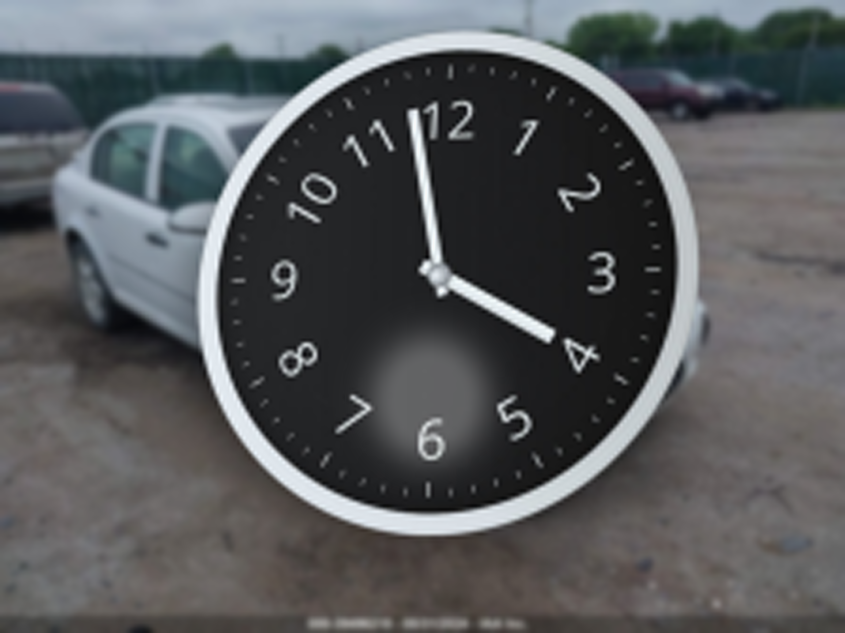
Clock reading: 3h58
